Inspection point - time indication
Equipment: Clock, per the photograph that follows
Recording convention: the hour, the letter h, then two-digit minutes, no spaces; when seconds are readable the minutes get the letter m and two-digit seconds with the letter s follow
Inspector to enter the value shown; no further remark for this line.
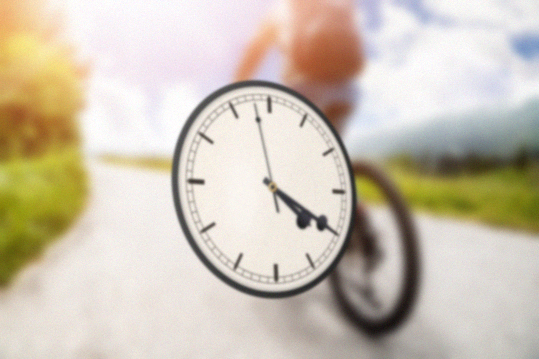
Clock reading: 4h19m58s
